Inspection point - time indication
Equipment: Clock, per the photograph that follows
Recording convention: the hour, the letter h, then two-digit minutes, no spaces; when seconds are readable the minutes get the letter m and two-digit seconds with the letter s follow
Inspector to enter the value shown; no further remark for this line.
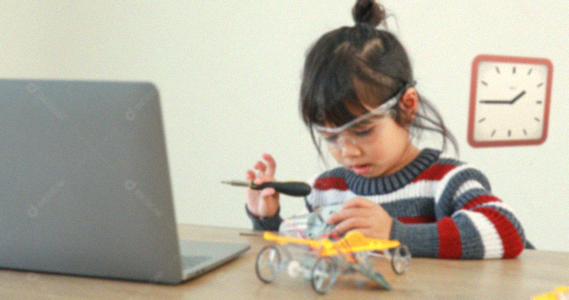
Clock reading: 1h45
